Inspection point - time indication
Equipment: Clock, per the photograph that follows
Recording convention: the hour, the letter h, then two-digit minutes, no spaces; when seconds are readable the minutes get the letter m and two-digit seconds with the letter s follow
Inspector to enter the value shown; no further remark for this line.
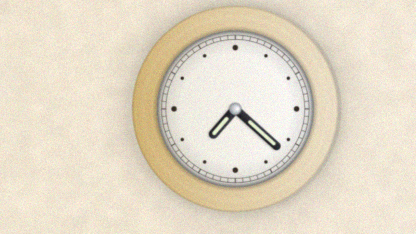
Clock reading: 7h22
